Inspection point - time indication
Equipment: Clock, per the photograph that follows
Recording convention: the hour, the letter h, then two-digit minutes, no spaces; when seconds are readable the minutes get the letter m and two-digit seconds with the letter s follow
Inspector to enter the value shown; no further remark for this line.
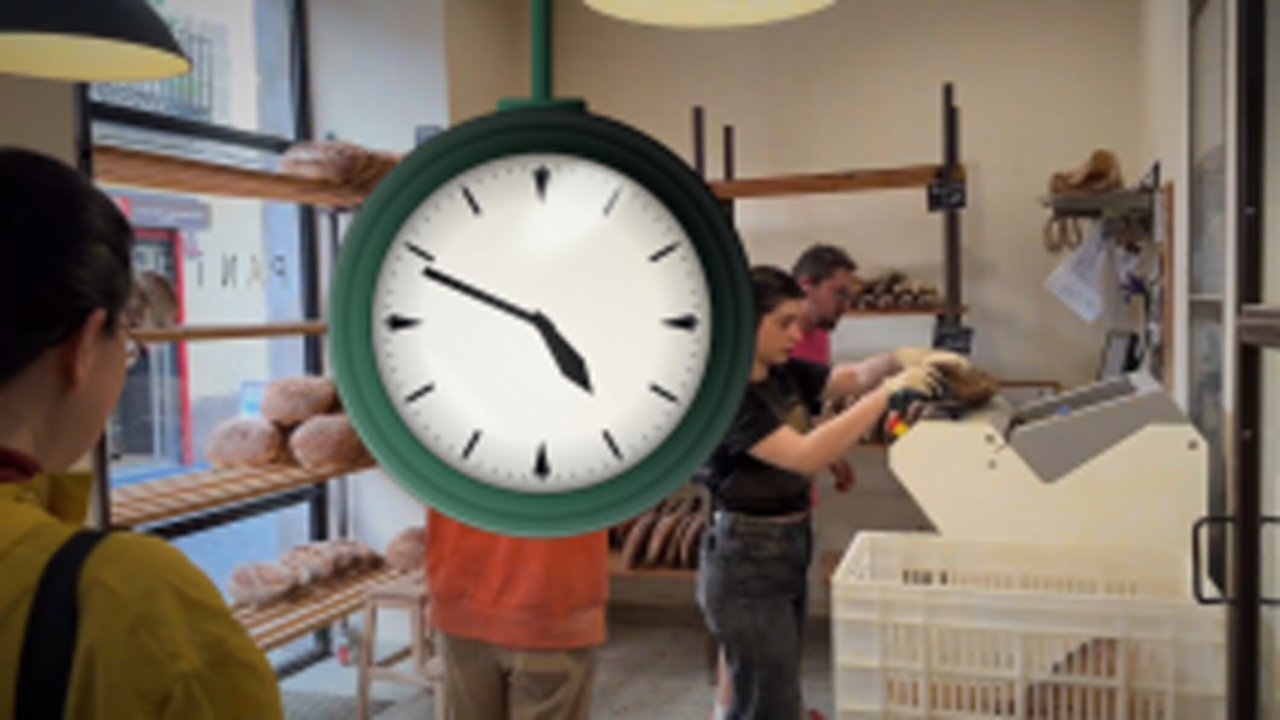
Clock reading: 4h49
